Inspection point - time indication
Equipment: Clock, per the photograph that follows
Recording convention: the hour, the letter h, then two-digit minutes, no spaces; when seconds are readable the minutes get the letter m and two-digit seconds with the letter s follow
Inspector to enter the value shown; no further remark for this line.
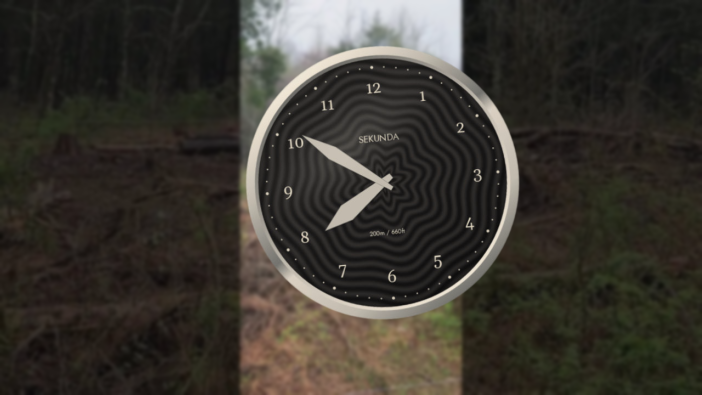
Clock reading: 7h51
